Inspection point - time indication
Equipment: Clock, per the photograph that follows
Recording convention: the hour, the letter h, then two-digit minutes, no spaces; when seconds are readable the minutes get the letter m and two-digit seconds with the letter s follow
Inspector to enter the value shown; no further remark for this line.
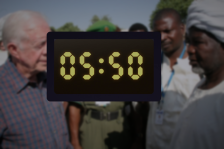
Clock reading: 5h50
